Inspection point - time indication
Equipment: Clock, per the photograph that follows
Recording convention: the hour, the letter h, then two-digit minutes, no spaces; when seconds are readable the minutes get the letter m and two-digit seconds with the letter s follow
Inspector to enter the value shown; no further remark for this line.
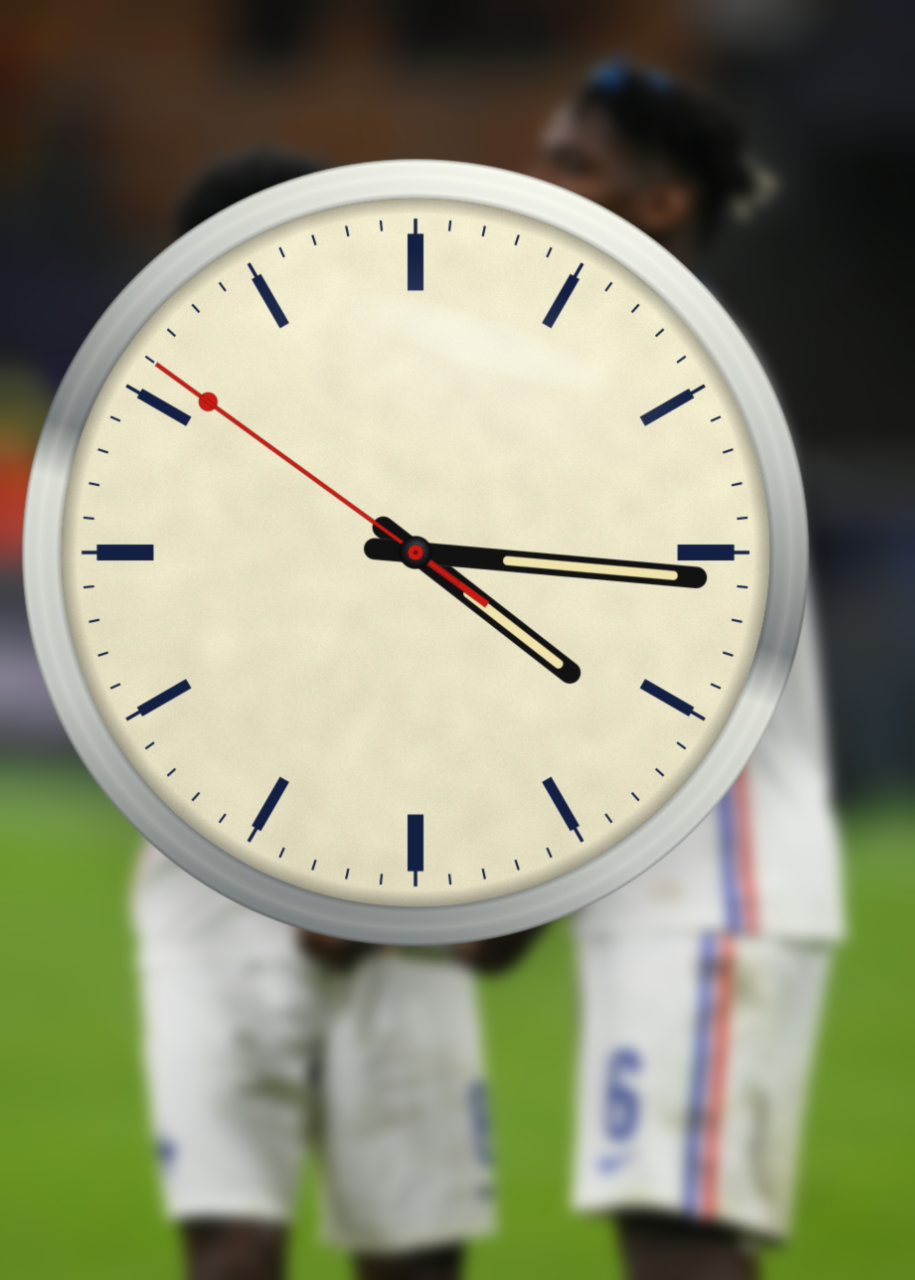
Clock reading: 4h15m51s
